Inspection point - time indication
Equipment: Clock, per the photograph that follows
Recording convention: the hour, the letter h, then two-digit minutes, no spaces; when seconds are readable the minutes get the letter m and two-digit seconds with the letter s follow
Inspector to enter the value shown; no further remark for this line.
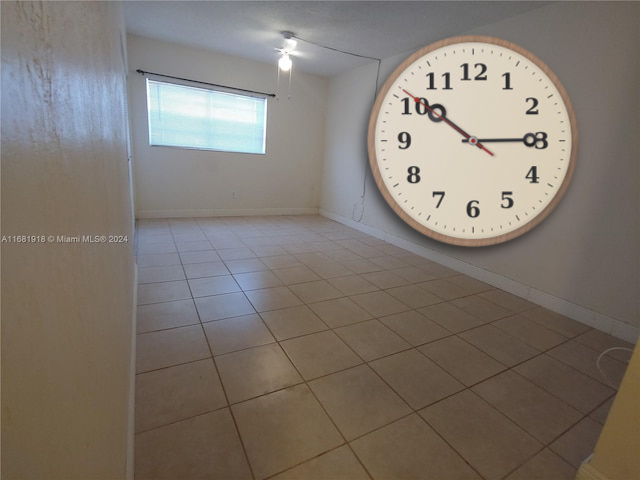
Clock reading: 10h14m51s
